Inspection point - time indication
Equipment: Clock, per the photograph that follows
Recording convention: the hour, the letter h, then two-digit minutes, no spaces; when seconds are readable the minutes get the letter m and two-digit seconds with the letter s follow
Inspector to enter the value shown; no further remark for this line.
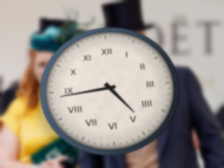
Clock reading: 4h44
